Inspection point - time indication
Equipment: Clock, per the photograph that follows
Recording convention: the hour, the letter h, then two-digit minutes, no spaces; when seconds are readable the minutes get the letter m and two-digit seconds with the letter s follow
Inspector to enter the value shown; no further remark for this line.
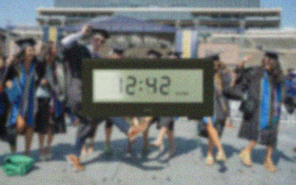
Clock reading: 12h42
